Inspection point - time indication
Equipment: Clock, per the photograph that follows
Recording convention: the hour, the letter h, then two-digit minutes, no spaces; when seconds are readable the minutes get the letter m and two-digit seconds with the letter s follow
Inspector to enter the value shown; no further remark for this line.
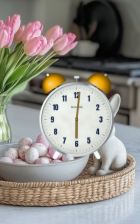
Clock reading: 6h01
